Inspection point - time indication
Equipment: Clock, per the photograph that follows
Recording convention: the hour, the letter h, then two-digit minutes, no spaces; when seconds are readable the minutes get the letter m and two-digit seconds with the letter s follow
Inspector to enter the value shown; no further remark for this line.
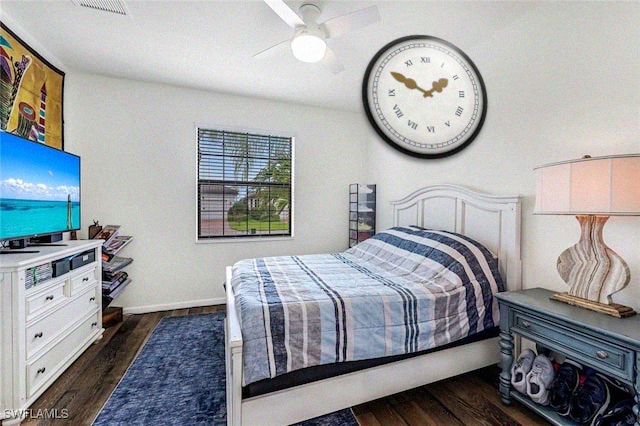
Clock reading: 1h50
